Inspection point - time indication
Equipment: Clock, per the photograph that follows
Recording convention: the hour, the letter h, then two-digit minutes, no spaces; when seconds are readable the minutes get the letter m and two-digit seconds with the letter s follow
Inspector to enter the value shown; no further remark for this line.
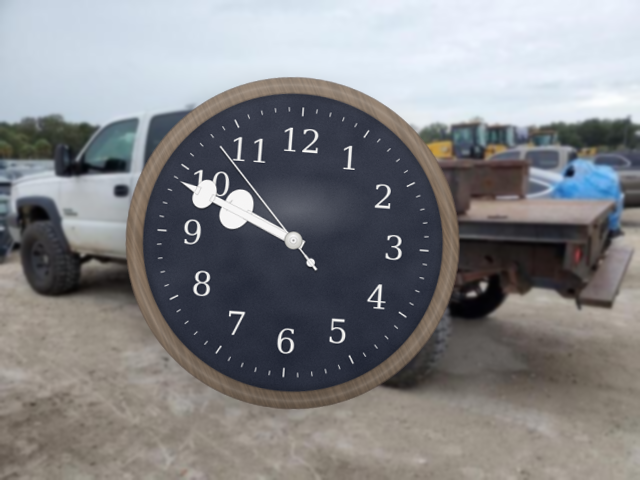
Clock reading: 9h48m53s
